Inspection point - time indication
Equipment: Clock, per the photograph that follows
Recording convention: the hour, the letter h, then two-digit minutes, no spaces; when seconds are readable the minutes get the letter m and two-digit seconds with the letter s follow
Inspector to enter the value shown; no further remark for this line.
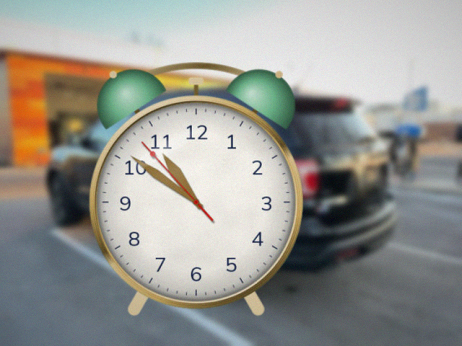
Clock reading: 10h50m53s
